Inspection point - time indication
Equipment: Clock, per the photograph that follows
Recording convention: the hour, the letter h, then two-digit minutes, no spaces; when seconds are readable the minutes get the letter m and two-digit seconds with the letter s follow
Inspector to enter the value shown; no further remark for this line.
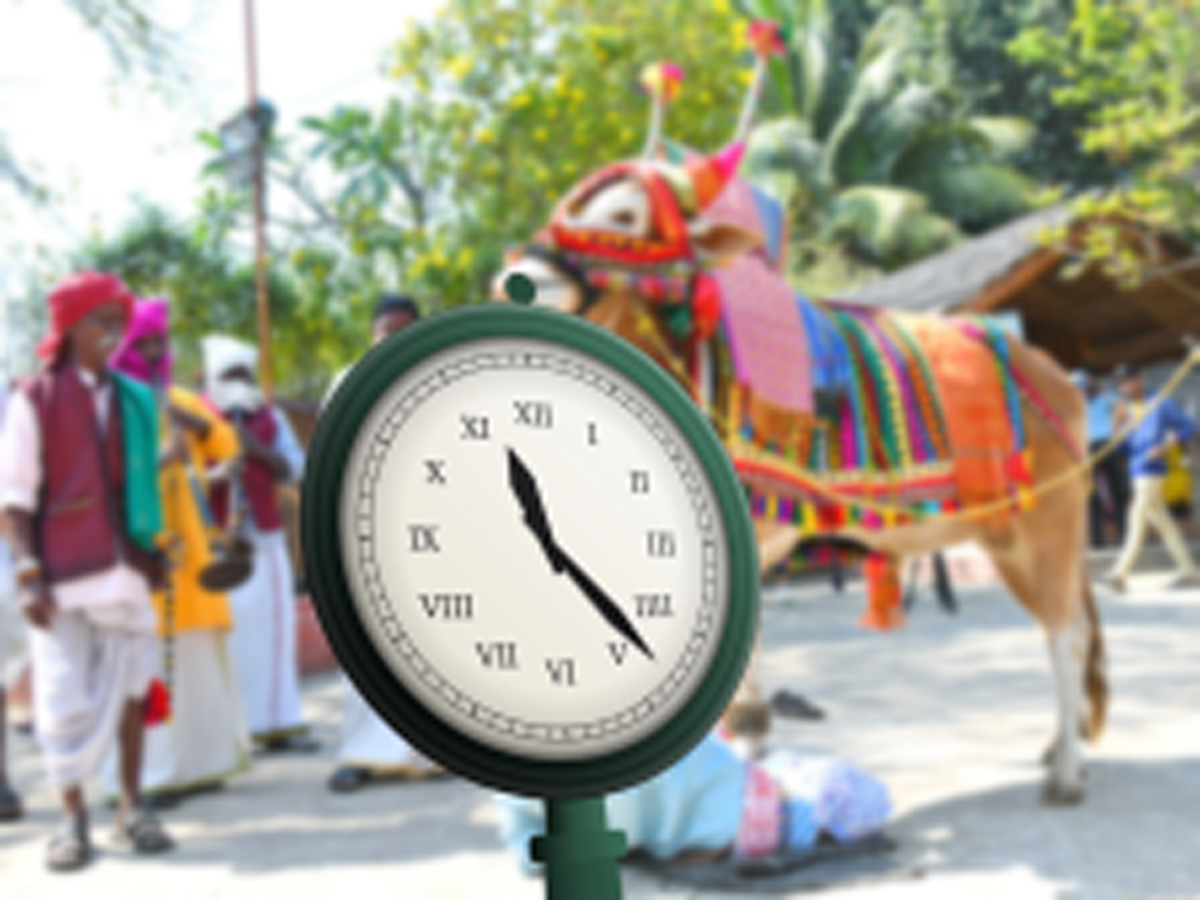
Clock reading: 11h23
